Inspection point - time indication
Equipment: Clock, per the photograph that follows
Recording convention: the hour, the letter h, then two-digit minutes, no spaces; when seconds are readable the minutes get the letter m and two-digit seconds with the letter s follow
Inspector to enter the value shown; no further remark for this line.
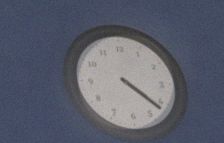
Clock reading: 4h22
